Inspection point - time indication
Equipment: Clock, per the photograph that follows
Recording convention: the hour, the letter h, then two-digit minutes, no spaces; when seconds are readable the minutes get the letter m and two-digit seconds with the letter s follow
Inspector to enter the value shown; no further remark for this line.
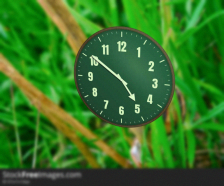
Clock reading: 4h51
